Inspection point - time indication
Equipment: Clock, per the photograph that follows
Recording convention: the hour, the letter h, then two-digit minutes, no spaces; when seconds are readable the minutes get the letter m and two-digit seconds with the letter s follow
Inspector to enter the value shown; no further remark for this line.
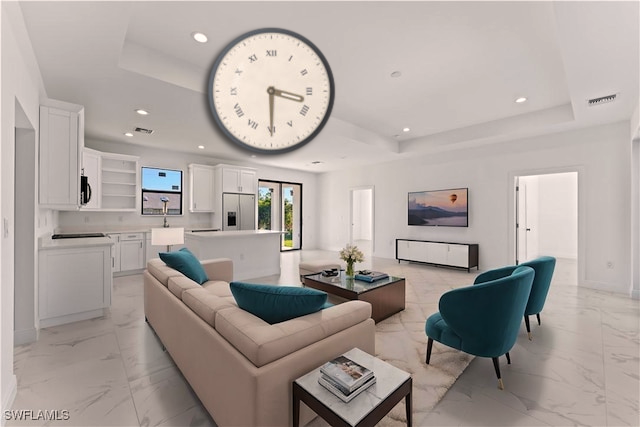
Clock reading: 3h30
